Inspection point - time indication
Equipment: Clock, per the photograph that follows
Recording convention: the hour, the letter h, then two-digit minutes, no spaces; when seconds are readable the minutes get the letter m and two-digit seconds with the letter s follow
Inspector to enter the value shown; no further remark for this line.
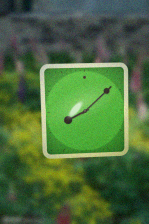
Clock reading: 8h08
